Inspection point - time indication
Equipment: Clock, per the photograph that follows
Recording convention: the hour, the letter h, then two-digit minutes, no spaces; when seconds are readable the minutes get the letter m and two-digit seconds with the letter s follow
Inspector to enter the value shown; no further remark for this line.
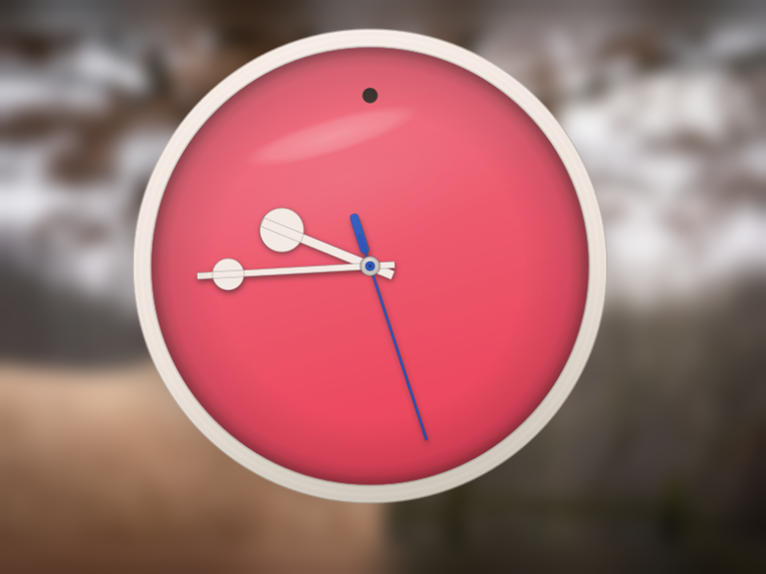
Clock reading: 9h44m27s
